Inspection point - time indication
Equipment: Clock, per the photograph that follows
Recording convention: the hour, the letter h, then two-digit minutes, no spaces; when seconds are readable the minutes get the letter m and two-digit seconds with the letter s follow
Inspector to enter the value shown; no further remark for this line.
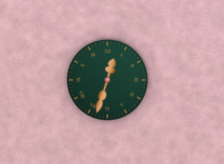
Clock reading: 12h33
